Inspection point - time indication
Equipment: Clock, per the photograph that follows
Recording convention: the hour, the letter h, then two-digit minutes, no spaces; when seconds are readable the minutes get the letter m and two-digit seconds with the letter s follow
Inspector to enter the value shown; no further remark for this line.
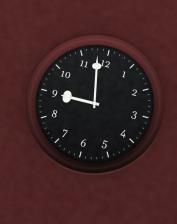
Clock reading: 8h58
